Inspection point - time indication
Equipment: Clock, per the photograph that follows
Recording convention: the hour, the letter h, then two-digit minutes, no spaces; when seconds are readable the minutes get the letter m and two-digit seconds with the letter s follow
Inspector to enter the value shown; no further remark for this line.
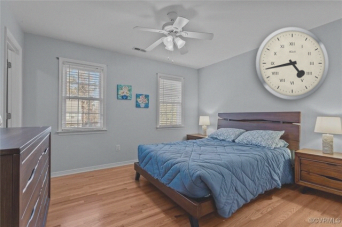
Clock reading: 4h43
